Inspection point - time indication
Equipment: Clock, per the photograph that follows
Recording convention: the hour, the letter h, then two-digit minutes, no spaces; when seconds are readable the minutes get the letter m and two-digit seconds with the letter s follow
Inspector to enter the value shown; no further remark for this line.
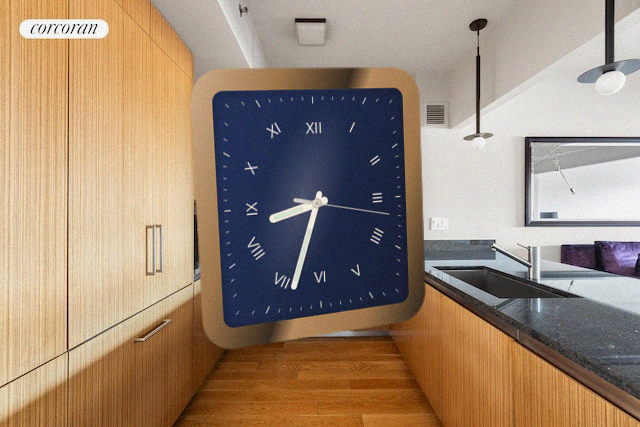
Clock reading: 8h33m17s
